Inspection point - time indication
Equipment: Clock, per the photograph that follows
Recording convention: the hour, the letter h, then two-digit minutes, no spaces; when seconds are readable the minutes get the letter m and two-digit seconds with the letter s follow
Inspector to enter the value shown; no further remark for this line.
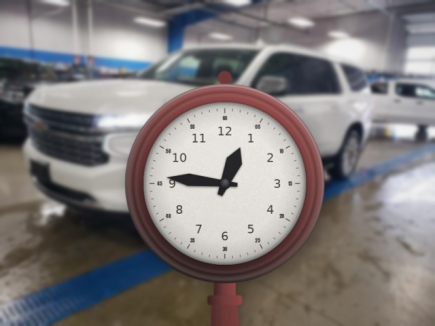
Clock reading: 12h46
